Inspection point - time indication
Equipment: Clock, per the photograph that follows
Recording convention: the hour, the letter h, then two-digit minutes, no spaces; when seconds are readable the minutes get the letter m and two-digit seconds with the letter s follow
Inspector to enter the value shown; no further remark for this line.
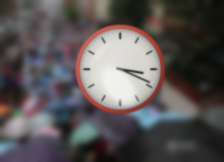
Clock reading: 3h19
